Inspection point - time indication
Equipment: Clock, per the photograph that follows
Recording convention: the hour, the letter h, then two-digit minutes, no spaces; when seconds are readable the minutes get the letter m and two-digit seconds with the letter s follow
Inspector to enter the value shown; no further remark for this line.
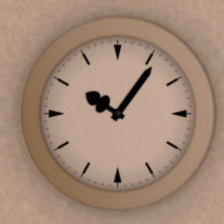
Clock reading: 10h06
